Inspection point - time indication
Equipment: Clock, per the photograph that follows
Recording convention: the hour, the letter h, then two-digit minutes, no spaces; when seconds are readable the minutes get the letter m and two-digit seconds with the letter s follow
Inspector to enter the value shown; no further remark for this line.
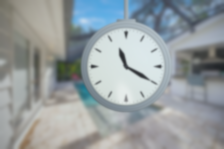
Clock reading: 11h20
